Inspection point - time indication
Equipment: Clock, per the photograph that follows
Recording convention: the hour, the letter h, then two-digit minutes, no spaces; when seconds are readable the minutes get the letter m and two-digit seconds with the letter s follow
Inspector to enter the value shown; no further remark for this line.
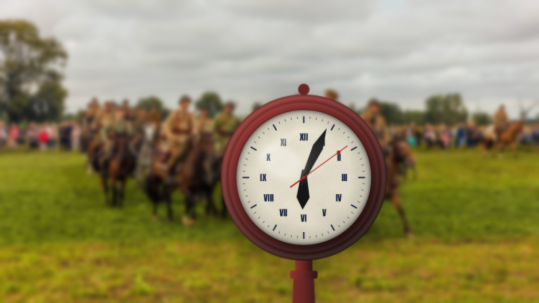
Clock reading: 6h04m09s
